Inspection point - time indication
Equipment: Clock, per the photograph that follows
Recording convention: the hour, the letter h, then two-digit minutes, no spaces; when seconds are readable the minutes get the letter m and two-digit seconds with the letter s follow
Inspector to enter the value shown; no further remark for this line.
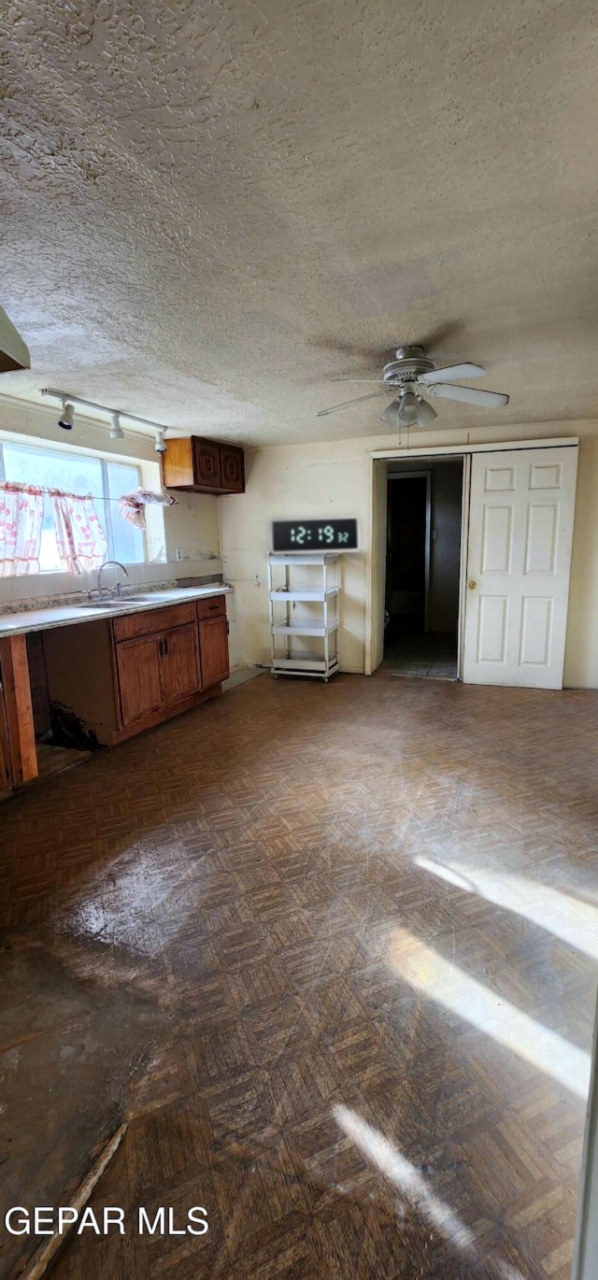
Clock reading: 12h19
